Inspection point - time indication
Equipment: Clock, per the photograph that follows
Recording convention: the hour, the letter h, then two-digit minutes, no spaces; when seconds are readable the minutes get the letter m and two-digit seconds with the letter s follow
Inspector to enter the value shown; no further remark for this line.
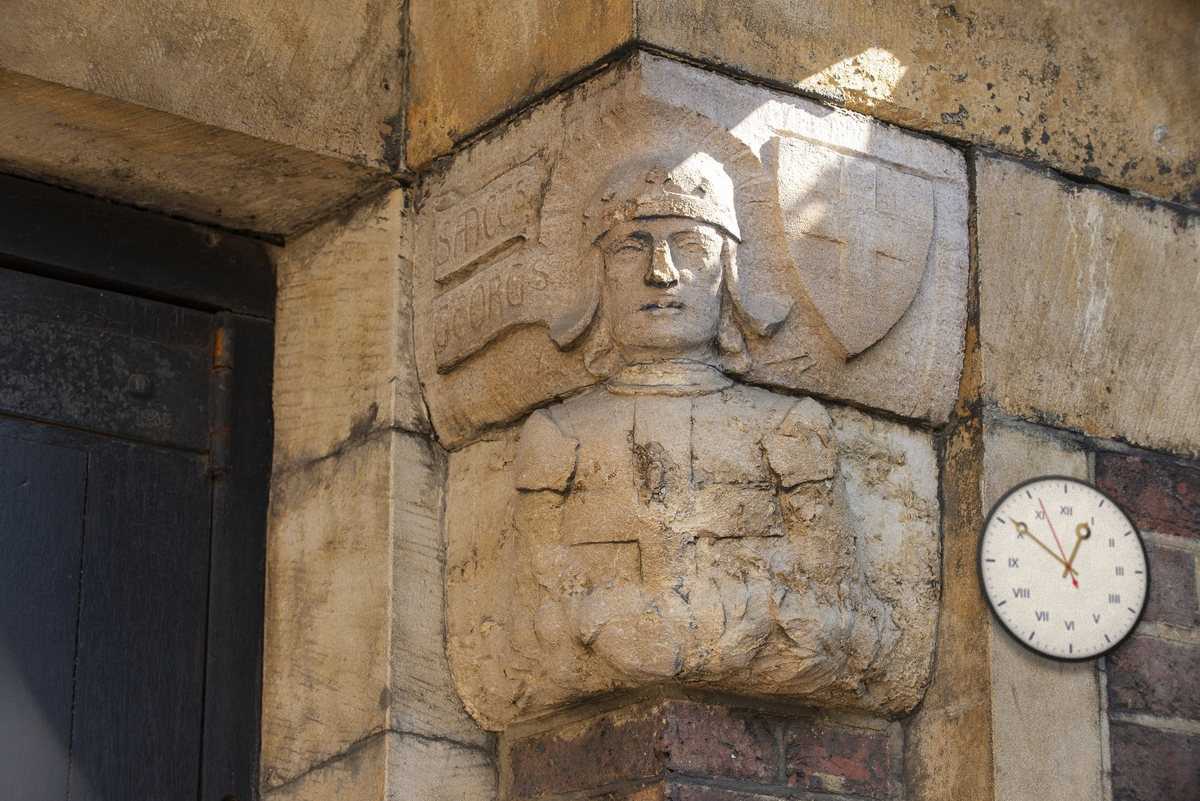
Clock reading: 12h50m56s
